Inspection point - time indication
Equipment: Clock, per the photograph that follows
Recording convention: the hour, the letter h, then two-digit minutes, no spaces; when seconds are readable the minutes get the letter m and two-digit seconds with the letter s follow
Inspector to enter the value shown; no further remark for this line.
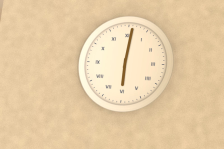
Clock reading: 6h01
